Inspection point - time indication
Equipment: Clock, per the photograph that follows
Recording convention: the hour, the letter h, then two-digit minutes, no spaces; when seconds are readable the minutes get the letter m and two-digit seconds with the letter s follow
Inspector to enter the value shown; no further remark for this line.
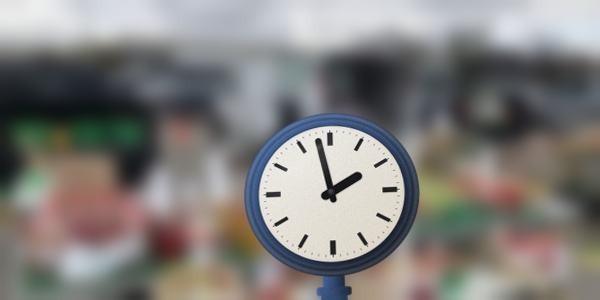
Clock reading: 1h58
